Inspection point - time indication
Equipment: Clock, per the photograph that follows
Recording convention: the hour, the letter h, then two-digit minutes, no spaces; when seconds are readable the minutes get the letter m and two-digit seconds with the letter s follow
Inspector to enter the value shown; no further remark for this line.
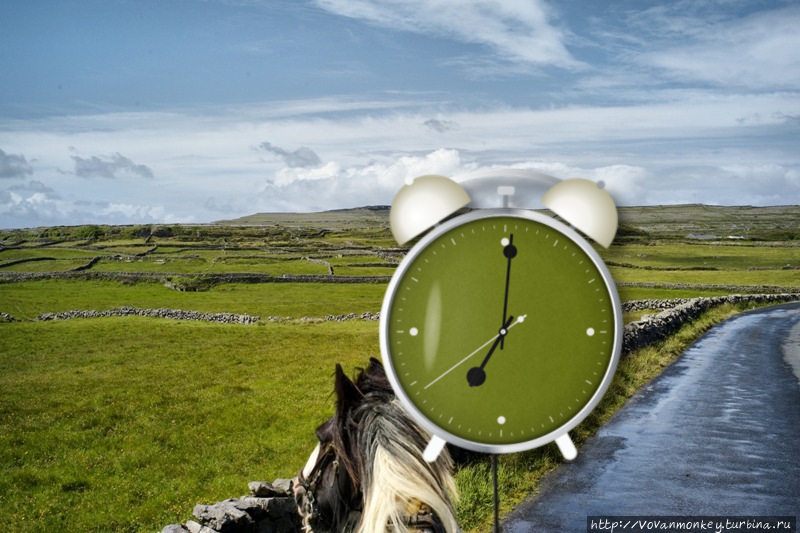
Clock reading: 7h00m39s
